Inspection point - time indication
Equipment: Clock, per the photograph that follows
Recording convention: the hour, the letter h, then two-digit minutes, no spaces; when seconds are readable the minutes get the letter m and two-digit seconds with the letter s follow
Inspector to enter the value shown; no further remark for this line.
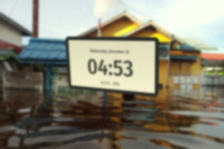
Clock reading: 4h53
